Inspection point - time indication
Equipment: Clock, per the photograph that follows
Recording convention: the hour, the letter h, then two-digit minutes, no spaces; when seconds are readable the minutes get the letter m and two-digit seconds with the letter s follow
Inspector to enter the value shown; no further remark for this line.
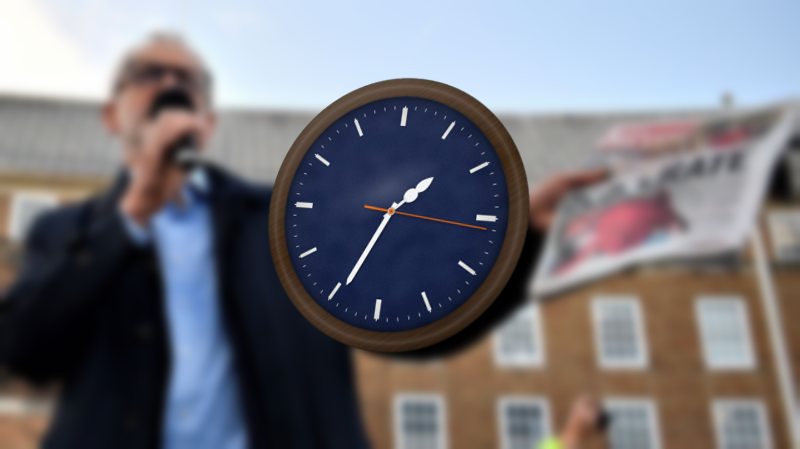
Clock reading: 1h34m16s
